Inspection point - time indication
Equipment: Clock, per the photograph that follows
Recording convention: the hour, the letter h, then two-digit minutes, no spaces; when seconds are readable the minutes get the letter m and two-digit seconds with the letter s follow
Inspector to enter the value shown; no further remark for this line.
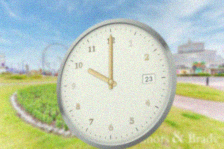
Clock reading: 10h00
